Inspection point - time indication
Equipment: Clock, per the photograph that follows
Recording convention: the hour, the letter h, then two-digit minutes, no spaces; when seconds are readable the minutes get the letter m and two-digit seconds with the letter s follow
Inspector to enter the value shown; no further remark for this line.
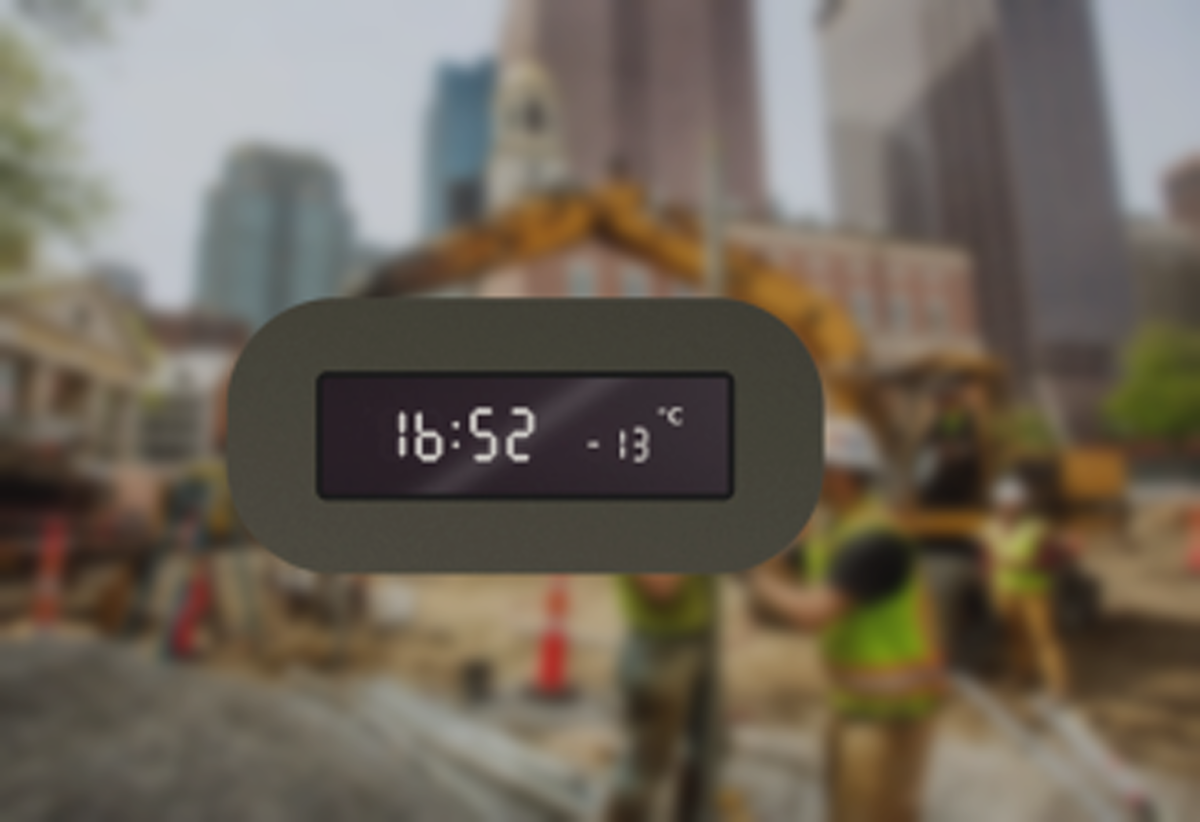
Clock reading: 16h52
